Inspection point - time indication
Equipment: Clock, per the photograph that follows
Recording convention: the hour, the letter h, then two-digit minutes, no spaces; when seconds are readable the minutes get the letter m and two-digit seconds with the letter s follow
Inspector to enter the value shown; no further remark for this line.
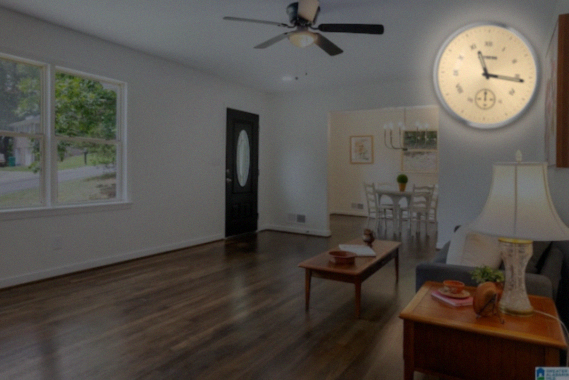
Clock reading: 11h16
